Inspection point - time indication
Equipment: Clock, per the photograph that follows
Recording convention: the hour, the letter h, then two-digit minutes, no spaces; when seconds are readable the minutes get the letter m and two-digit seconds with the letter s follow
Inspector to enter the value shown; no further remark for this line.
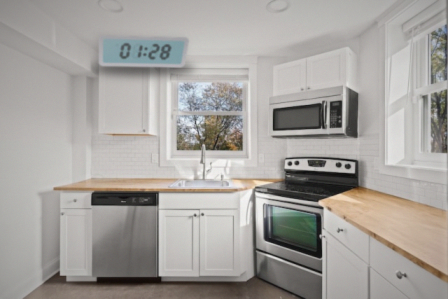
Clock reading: 1h28
